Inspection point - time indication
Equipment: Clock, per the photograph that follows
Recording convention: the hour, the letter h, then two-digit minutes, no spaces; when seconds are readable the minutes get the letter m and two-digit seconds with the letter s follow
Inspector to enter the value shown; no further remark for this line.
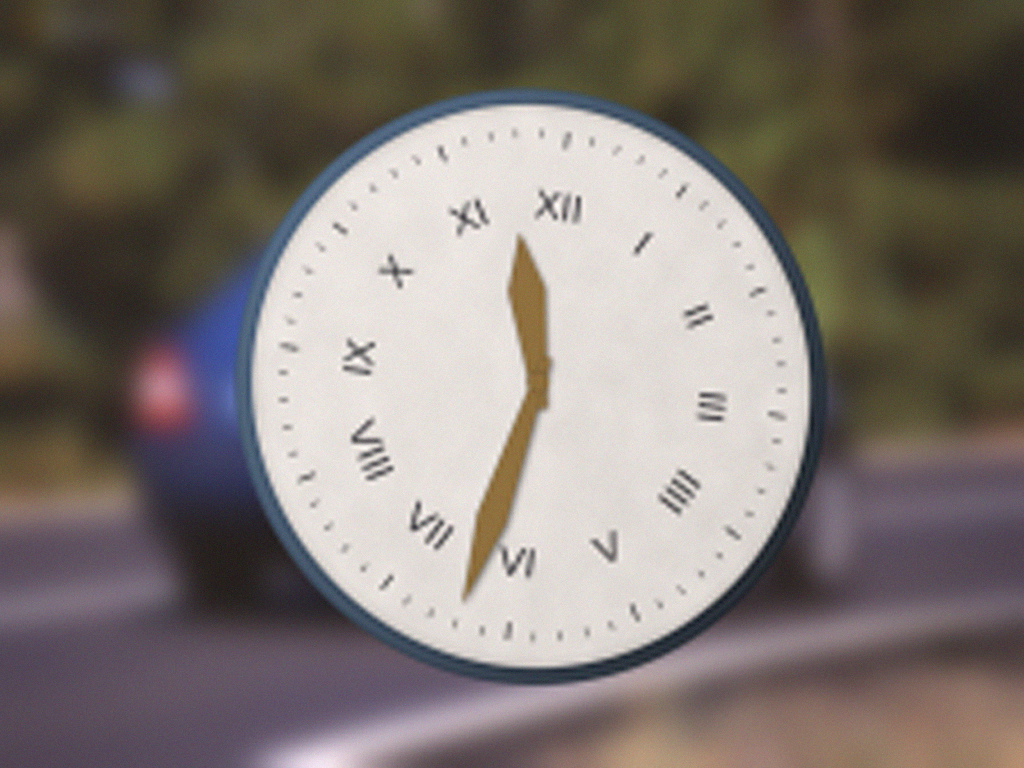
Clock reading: 11h32
